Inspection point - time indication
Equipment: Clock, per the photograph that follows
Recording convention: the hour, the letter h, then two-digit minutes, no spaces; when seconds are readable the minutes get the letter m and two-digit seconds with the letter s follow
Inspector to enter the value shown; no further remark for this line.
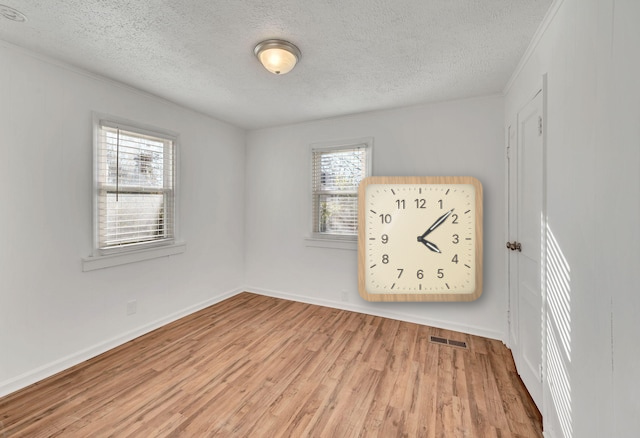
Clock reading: 4h08
